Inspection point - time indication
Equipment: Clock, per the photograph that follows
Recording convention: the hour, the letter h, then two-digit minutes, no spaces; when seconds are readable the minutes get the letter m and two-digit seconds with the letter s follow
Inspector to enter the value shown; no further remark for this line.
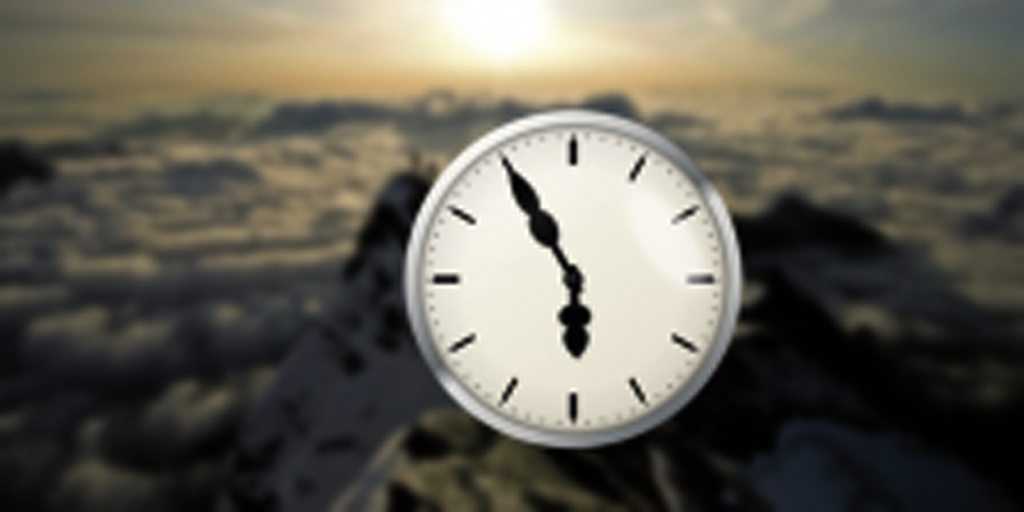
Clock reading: 5h55
